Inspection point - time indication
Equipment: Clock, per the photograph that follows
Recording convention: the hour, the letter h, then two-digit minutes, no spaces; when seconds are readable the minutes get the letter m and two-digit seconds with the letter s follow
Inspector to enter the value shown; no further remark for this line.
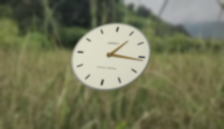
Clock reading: 1h16
